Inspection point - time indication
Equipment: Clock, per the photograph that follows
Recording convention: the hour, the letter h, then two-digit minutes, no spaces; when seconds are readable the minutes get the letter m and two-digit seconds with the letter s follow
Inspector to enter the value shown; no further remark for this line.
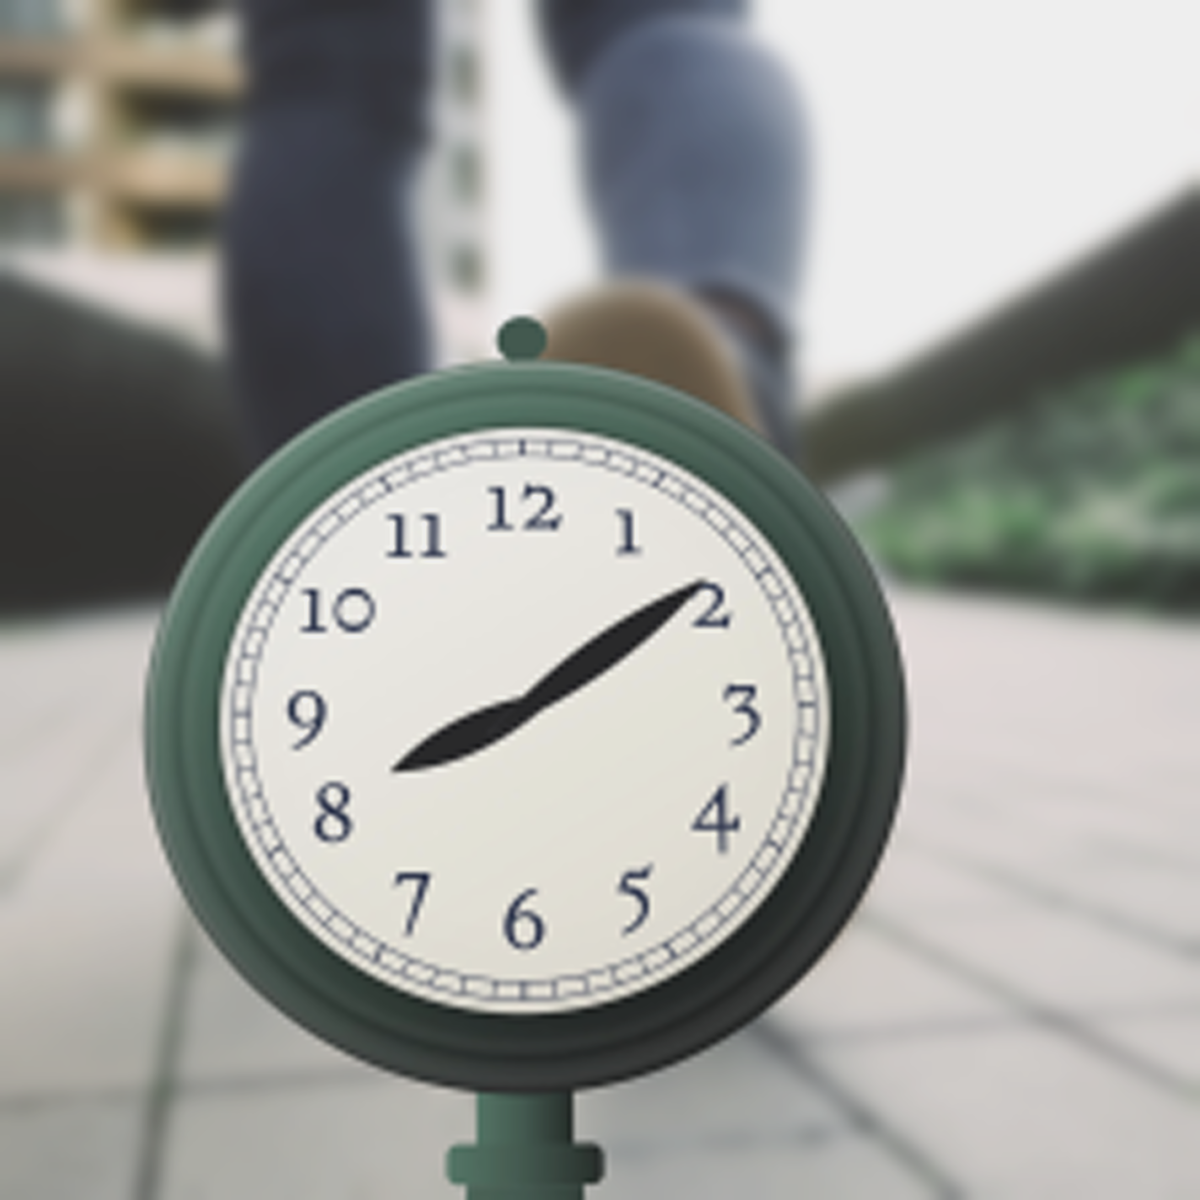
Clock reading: 8h09
